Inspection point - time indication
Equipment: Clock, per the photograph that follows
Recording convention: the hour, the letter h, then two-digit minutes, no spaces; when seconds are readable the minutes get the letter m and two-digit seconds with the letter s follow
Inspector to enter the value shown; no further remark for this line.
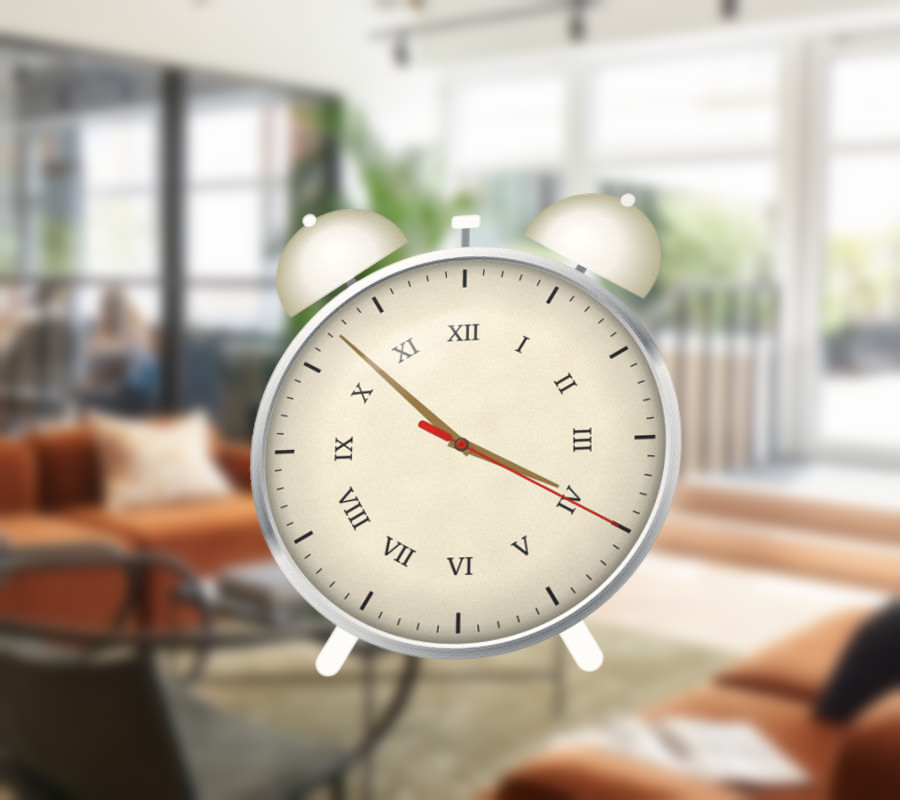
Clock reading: 3h52m20s
